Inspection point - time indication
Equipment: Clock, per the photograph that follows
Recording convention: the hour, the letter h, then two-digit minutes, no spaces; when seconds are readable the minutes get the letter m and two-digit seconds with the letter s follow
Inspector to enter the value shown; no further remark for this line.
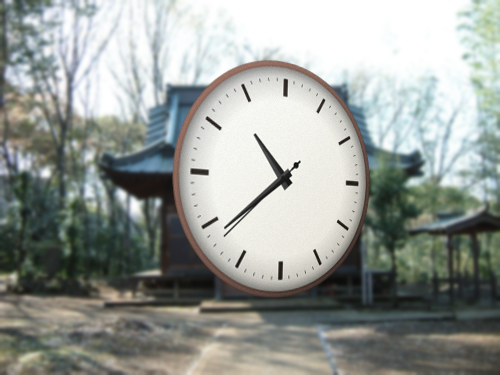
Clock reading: 10h38m38s
